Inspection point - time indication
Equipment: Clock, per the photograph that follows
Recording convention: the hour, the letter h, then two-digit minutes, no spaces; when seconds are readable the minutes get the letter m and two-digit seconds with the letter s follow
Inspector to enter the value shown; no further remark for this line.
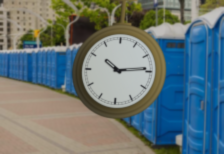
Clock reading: 10h14
